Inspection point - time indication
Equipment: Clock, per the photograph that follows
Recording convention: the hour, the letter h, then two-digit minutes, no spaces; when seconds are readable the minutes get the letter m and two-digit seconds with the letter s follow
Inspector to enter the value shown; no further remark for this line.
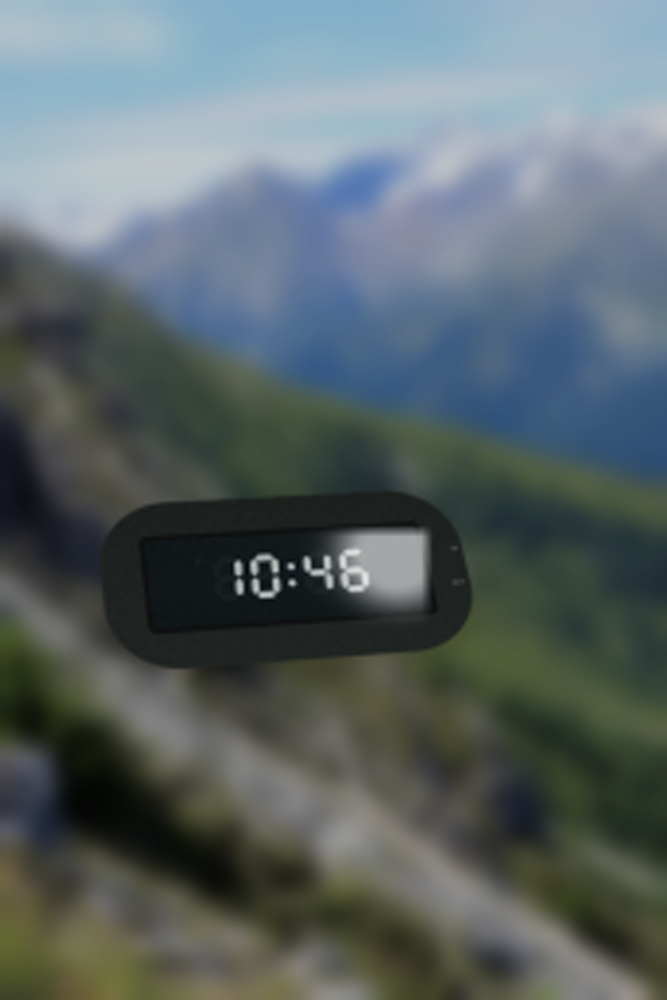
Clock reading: 10h46
